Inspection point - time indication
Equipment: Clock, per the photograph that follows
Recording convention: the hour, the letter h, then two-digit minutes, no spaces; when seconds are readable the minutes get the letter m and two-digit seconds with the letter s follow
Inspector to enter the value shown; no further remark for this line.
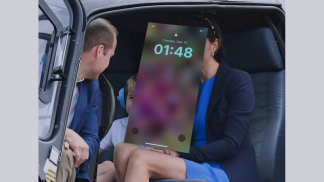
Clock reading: 1h48
